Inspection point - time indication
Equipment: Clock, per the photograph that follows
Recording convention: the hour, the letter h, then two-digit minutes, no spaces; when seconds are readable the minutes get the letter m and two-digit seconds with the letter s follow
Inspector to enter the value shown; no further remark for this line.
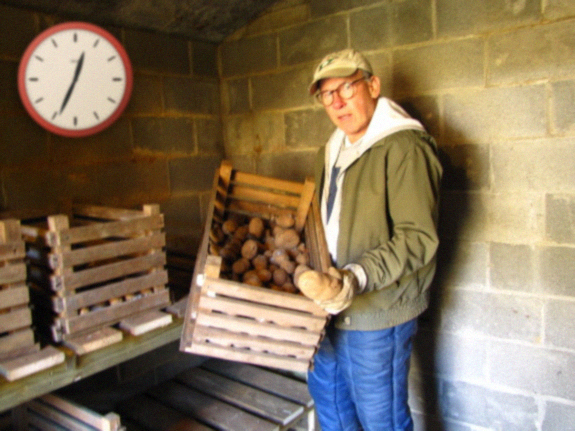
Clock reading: 12h34
